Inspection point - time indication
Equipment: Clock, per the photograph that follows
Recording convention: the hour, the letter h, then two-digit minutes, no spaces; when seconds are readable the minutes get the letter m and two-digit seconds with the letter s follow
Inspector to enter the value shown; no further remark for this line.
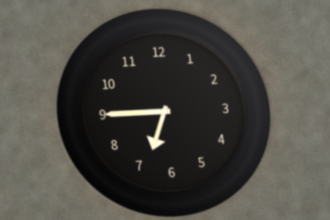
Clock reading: 6h45
